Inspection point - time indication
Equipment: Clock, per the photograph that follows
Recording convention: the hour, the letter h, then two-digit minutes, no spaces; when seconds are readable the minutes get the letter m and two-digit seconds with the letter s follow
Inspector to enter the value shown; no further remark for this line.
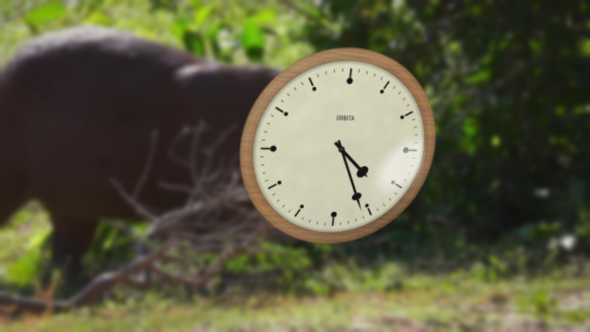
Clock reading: 4h26
